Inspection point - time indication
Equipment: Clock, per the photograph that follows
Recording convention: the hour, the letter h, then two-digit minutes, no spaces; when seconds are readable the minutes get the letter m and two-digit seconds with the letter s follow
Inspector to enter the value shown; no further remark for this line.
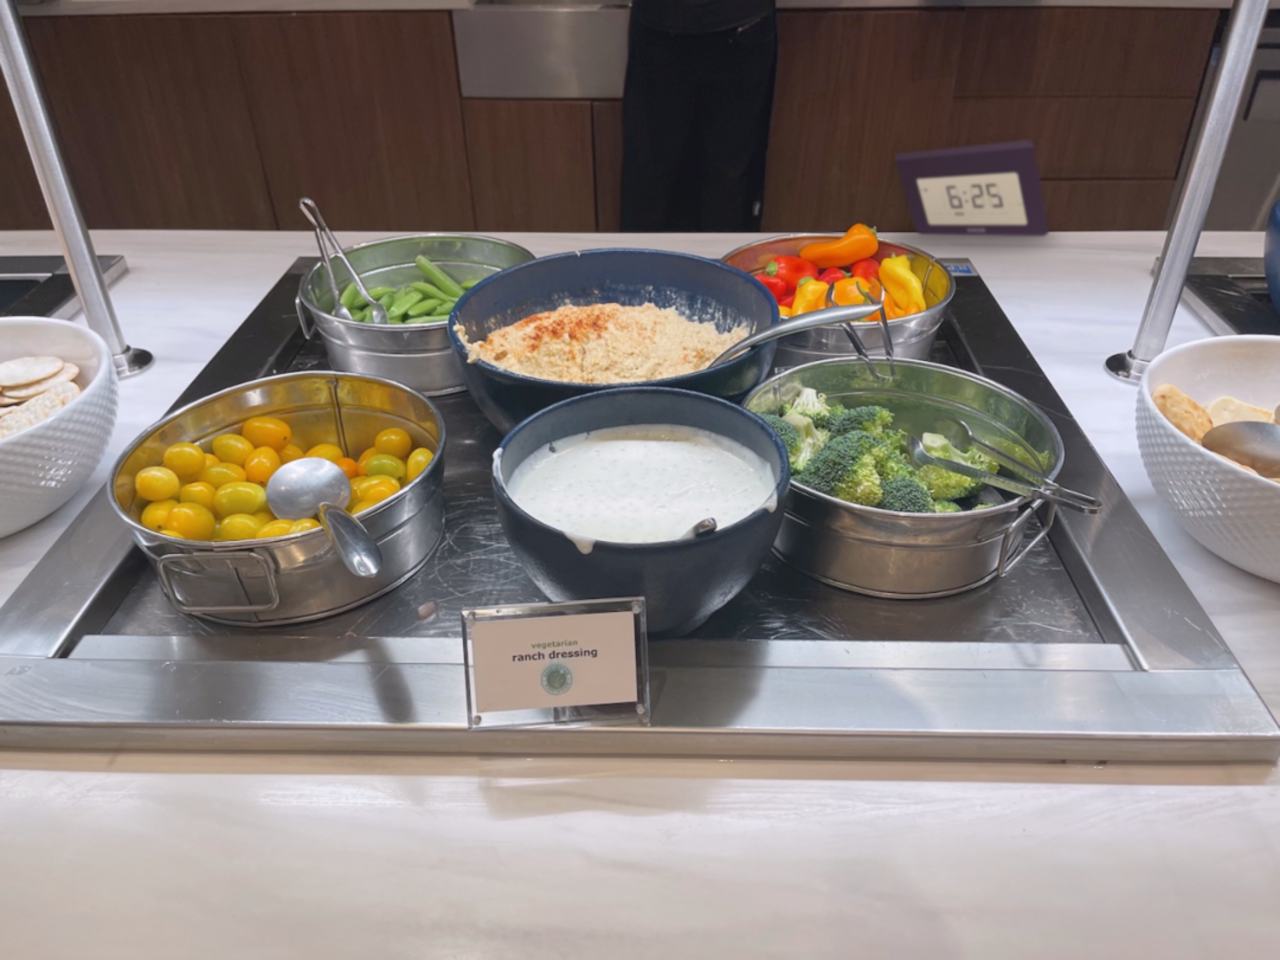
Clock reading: 6h25
